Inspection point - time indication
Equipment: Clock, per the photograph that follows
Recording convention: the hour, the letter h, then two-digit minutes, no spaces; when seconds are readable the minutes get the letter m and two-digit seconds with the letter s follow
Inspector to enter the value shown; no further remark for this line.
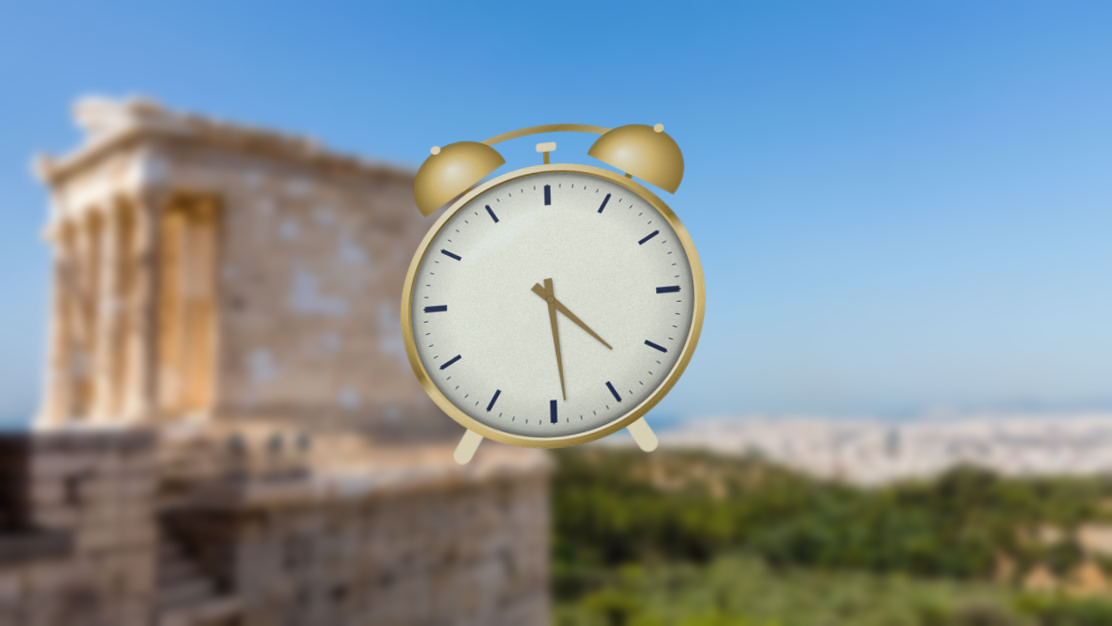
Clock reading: 4h29
